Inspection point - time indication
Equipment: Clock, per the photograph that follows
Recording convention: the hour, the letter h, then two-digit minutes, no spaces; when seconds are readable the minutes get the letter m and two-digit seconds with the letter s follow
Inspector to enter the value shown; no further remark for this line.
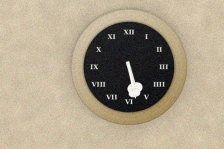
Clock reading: 5h28
